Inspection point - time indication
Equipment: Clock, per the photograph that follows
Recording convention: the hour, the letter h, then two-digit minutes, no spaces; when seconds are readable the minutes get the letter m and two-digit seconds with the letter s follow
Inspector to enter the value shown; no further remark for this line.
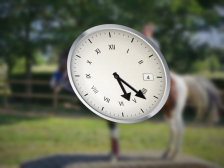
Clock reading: 5h22
